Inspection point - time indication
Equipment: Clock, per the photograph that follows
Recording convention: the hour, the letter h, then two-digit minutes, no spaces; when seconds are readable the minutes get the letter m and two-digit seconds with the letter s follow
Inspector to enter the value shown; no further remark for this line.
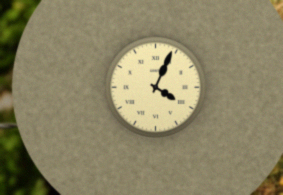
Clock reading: 4h04
